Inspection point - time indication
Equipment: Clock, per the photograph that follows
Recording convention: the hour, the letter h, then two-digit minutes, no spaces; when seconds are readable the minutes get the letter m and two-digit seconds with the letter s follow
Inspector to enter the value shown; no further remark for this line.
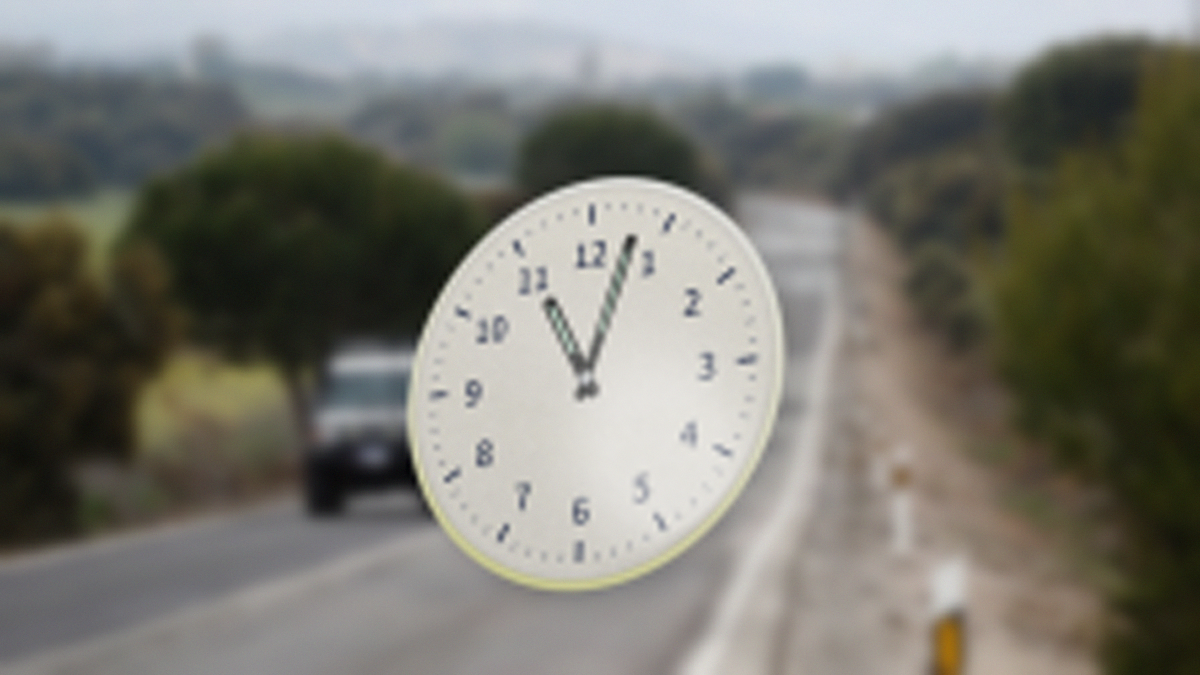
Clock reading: 11h03
